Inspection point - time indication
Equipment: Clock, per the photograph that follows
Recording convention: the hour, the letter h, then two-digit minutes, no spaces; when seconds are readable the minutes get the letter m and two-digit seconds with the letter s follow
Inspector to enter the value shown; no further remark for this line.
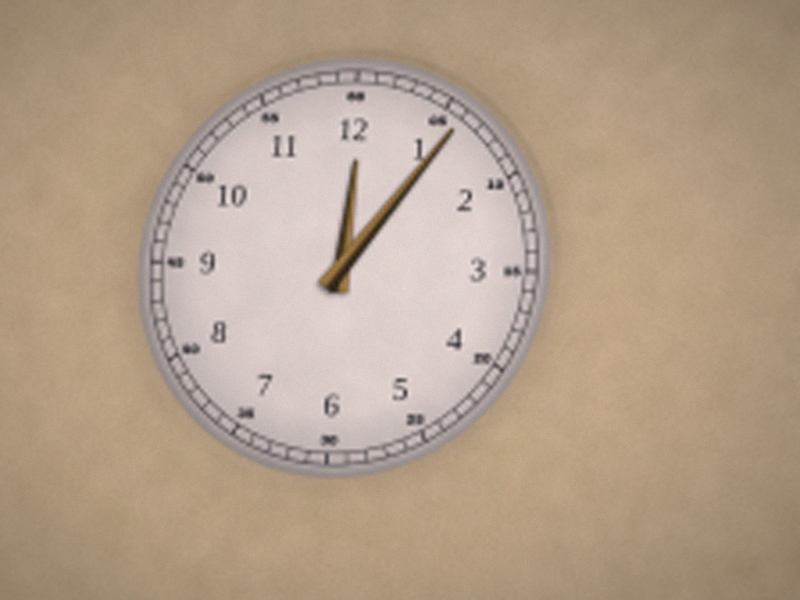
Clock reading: 12h06
